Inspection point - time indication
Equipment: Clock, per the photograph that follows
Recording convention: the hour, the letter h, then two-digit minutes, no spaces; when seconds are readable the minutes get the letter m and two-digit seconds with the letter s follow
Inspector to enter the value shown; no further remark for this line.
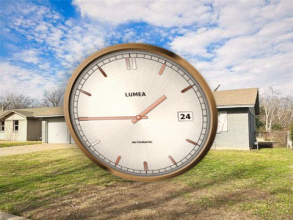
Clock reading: 1h45
